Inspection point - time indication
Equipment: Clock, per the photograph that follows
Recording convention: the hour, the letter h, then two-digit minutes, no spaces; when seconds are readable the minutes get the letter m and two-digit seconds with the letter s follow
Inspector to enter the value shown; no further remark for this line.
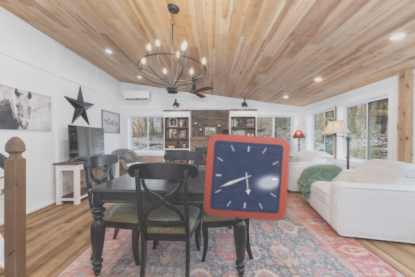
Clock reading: 5h41
